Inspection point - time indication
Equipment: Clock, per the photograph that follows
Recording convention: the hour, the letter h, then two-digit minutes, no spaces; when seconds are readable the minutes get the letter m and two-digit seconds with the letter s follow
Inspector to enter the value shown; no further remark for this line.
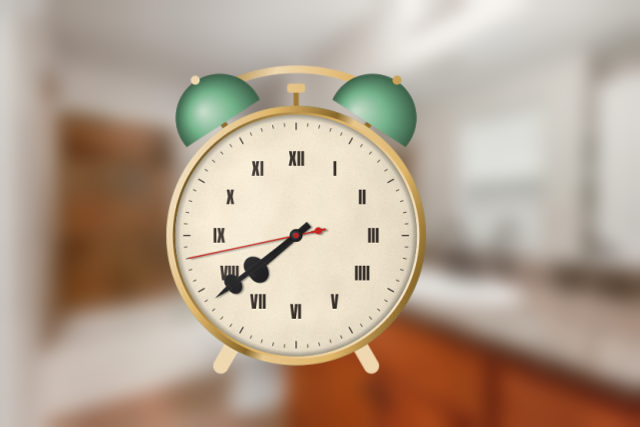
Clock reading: 7h38m43s
